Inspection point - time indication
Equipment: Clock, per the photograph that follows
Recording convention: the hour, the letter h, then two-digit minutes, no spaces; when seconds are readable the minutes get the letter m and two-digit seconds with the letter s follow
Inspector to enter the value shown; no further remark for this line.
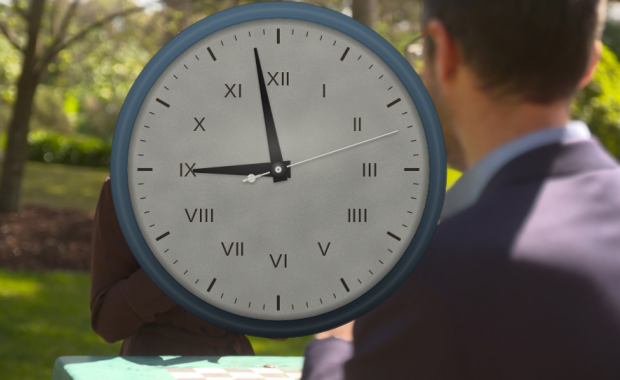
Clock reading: 8h58m12s
